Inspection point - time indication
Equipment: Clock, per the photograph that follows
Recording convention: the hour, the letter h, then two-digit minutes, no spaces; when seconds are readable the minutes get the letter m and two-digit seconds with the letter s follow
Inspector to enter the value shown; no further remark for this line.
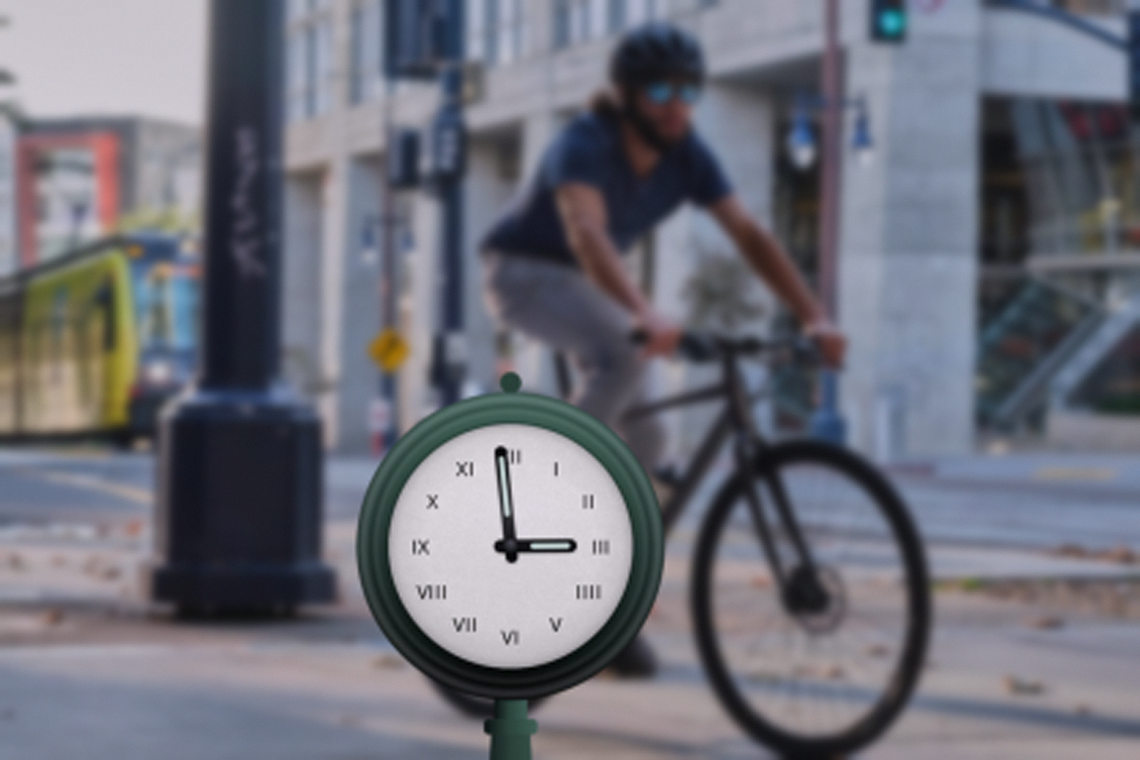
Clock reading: 2h59
